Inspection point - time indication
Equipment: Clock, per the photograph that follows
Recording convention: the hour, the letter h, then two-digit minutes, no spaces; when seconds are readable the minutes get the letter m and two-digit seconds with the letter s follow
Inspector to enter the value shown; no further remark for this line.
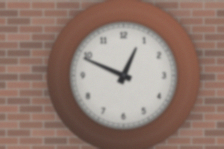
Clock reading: 12h49
